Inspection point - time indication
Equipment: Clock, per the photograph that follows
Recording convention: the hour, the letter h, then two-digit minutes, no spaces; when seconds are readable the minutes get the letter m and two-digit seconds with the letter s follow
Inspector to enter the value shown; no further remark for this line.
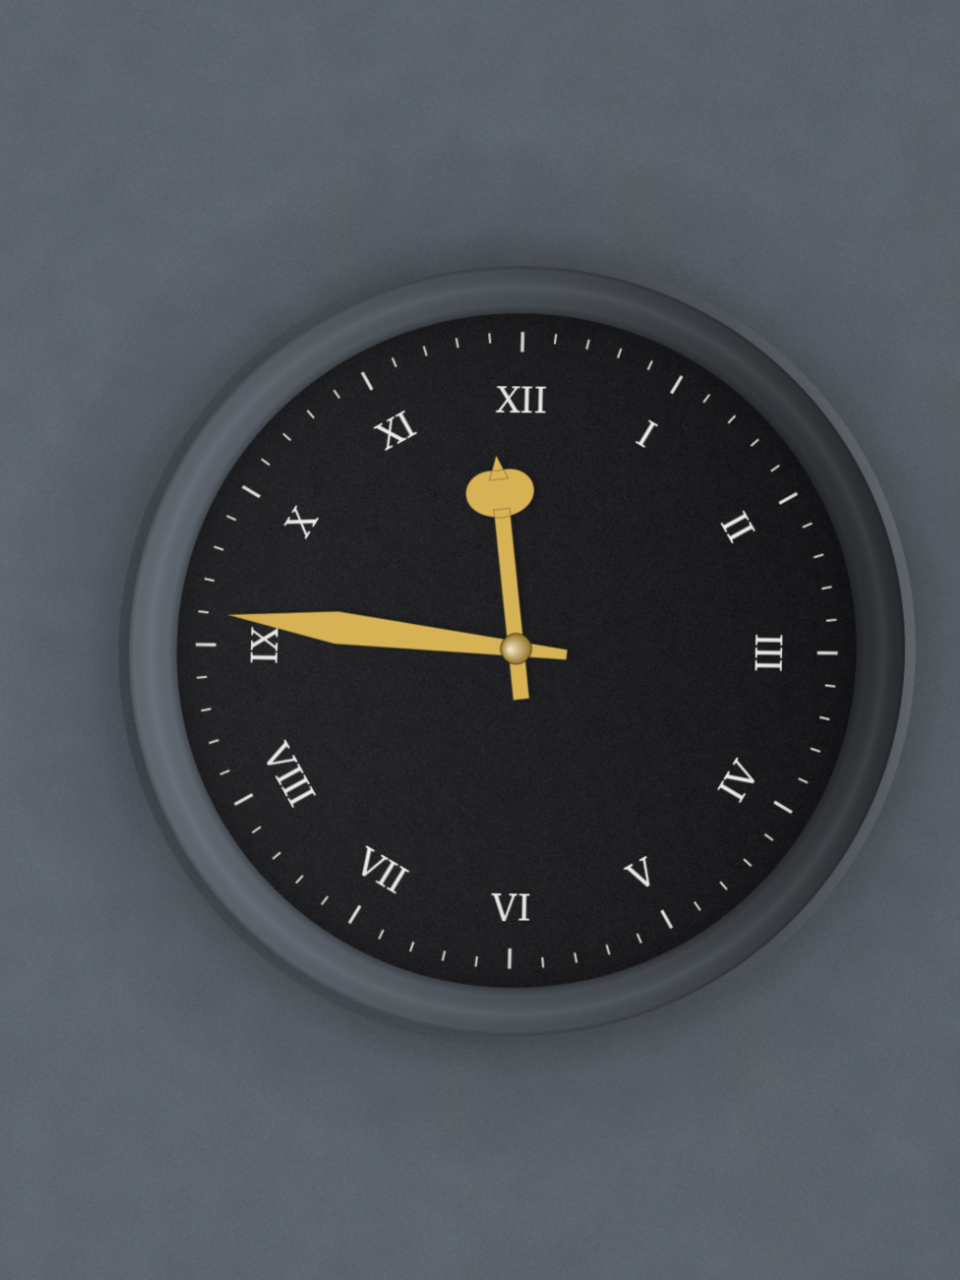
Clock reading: 11h46
